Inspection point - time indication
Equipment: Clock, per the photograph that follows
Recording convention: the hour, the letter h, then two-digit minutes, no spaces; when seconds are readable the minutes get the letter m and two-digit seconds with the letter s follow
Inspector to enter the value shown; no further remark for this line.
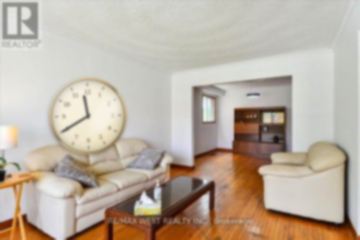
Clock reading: 11h40
